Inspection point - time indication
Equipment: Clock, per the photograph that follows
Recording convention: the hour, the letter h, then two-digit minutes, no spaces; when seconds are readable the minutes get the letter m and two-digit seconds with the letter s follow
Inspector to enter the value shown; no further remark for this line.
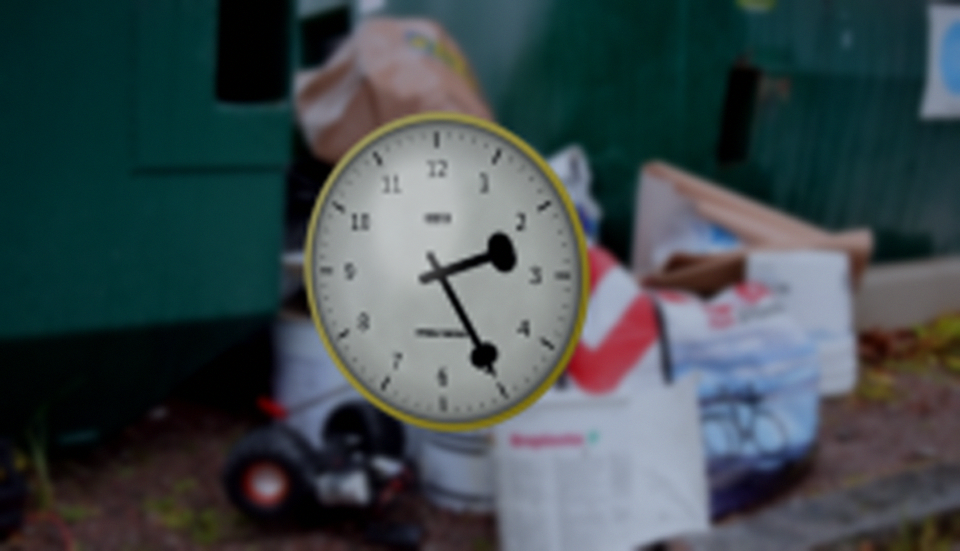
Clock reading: 2h25
